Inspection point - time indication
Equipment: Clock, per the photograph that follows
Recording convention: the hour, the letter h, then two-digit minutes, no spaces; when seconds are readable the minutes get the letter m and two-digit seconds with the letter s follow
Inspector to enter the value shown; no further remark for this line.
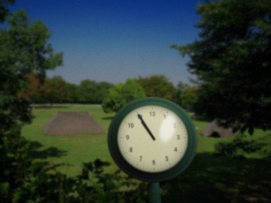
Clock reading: 10h55
